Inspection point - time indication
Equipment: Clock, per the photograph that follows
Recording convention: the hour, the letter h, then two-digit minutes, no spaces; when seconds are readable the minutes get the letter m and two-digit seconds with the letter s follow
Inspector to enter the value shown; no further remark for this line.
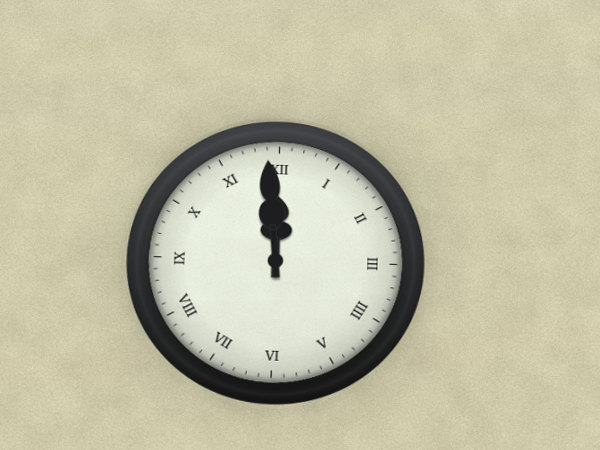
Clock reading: 11h59
